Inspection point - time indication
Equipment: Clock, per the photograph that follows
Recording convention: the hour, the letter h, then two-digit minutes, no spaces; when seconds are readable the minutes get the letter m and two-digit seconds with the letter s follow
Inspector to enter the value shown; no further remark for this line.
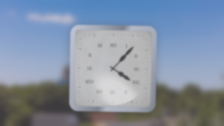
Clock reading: 4h07
